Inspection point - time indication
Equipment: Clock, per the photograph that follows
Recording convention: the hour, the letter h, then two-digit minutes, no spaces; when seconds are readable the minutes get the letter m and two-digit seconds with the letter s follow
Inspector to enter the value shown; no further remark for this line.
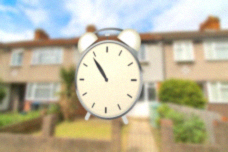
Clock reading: 10h54
